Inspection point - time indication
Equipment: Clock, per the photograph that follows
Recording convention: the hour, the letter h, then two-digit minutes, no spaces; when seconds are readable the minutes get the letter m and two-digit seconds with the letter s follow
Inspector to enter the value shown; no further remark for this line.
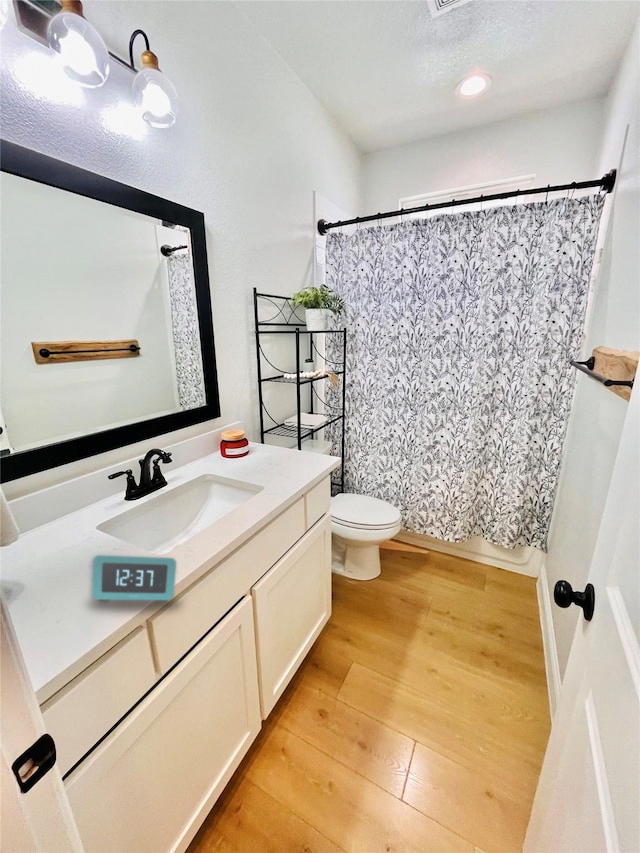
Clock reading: 12h37
